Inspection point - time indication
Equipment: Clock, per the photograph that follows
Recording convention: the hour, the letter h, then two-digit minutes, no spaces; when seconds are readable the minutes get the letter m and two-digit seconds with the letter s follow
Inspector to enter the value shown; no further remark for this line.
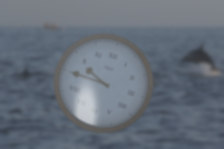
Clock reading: 9h45
